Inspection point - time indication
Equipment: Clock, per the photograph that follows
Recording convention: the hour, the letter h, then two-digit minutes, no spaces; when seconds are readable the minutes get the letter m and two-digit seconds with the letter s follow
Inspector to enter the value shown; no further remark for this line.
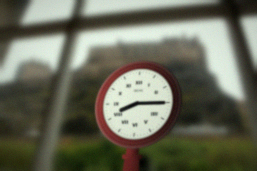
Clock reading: 8h15
